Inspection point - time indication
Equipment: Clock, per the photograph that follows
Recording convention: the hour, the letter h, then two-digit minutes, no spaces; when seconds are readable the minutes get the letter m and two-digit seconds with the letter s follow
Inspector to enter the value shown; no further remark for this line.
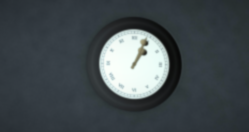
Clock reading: 1h04
